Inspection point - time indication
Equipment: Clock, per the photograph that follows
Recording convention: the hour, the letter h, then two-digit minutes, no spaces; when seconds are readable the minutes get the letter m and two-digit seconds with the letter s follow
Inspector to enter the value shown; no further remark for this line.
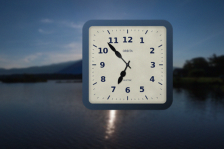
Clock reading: 6h53
